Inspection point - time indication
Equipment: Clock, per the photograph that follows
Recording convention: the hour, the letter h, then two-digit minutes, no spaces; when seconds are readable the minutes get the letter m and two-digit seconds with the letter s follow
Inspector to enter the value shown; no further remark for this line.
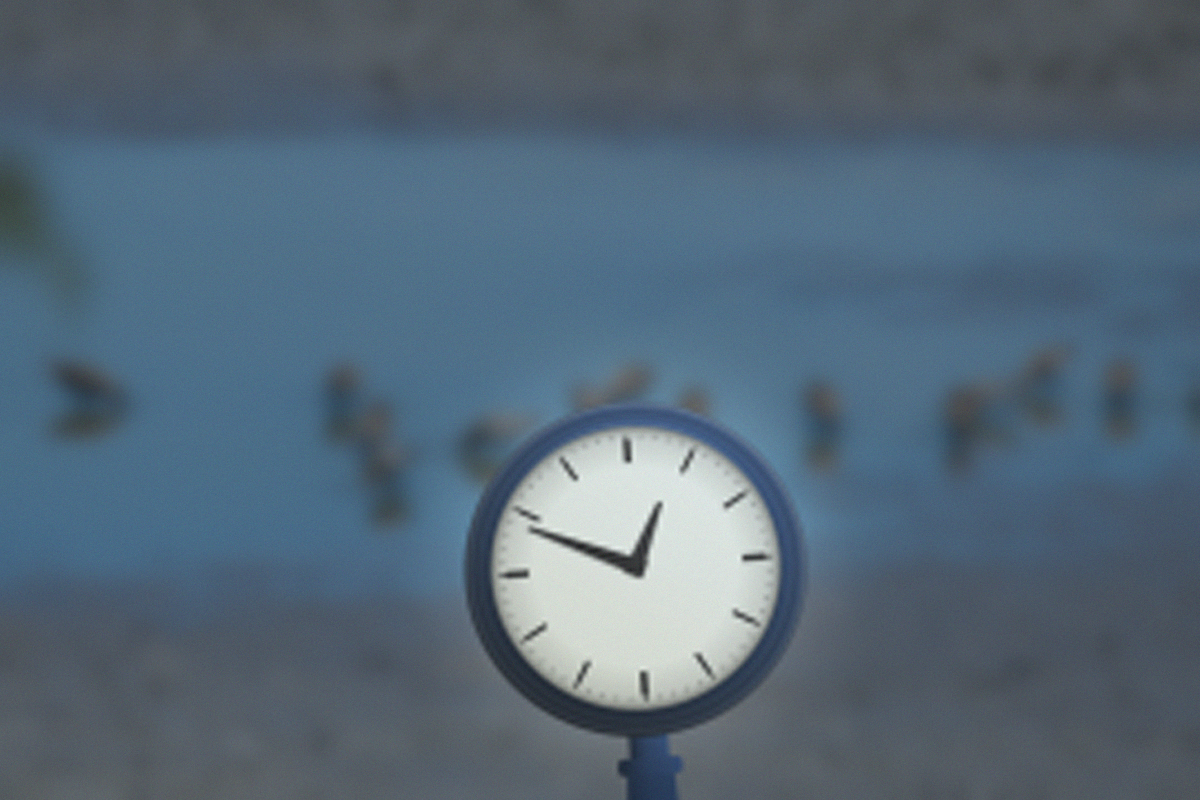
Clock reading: 12h49
